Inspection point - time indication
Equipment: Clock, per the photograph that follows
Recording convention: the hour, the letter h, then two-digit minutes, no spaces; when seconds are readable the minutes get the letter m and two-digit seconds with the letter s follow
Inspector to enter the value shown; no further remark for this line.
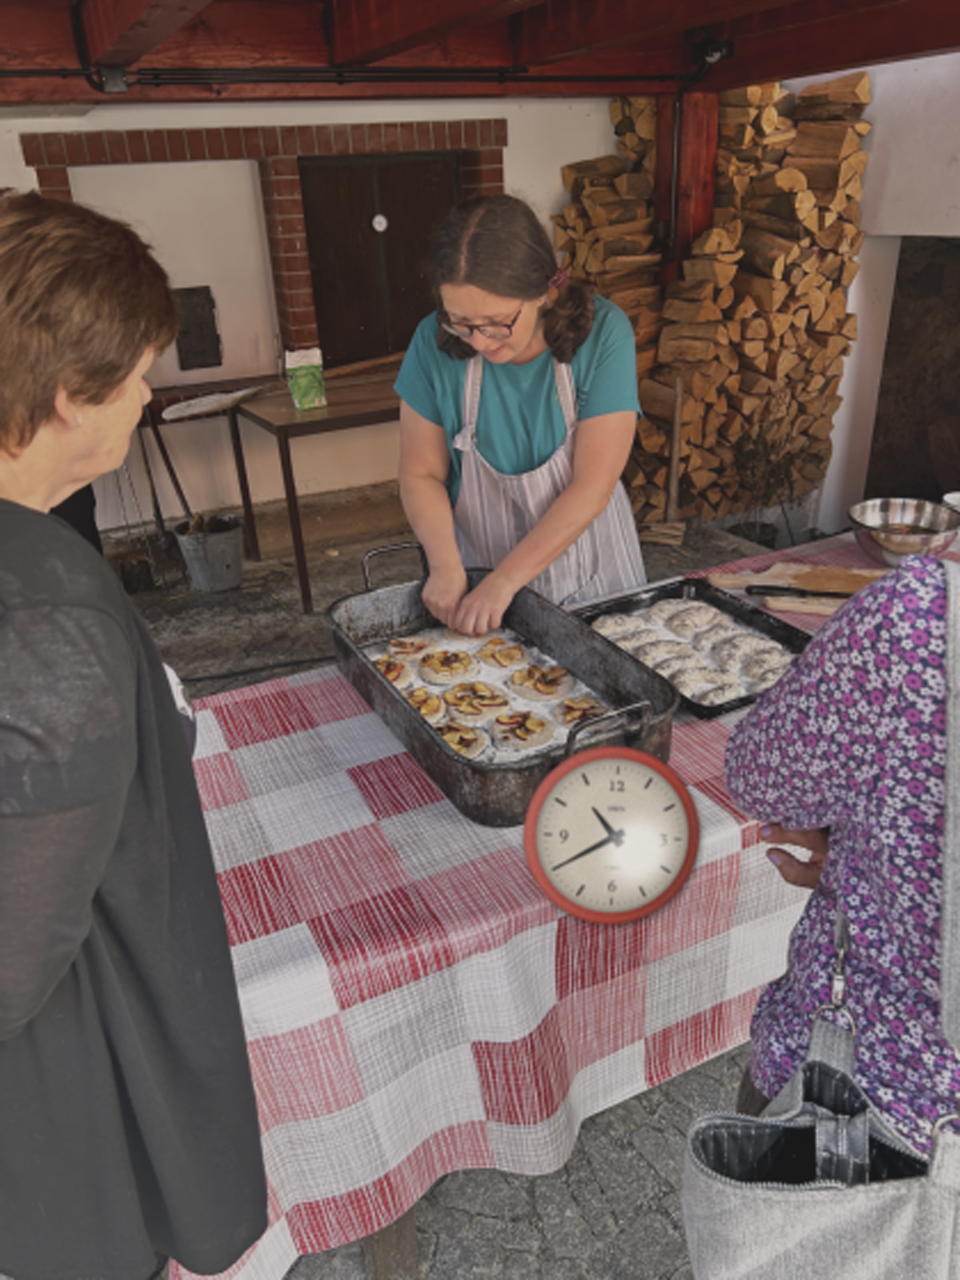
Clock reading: 10h40
